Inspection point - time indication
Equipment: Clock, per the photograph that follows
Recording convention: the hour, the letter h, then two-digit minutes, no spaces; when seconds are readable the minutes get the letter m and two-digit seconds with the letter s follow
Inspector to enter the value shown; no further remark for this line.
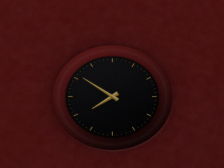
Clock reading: 7h51
